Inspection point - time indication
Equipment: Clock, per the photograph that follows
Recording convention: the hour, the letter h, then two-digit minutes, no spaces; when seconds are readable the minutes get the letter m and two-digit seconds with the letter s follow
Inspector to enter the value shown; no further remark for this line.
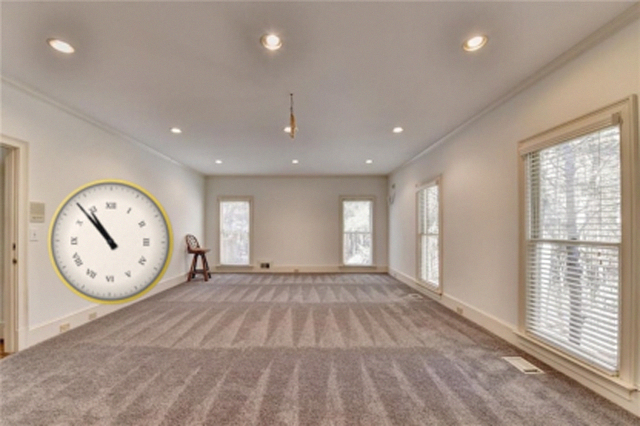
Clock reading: 10h53
